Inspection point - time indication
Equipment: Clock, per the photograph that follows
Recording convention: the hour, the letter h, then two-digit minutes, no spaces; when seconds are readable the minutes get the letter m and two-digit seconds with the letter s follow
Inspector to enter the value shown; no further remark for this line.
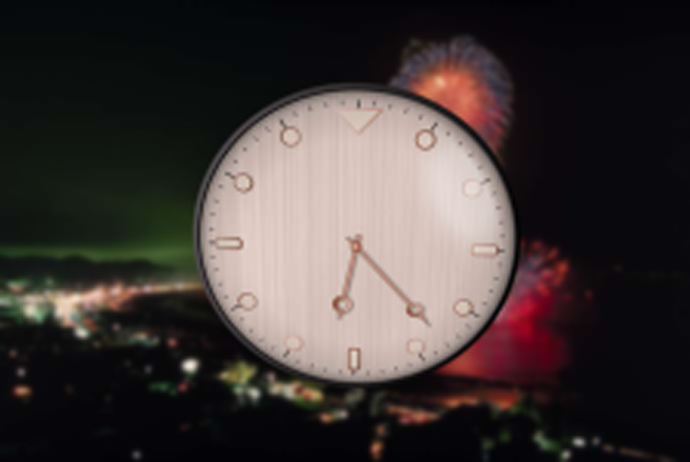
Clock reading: 6h23
